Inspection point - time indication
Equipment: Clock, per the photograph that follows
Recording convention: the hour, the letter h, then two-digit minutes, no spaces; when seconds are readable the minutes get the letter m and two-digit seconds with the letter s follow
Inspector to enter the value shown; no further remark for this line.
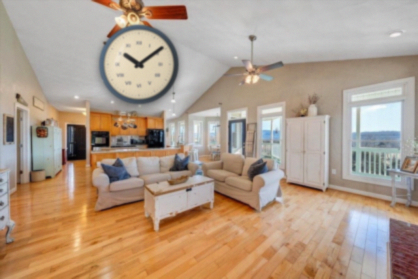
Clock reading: 10h09
